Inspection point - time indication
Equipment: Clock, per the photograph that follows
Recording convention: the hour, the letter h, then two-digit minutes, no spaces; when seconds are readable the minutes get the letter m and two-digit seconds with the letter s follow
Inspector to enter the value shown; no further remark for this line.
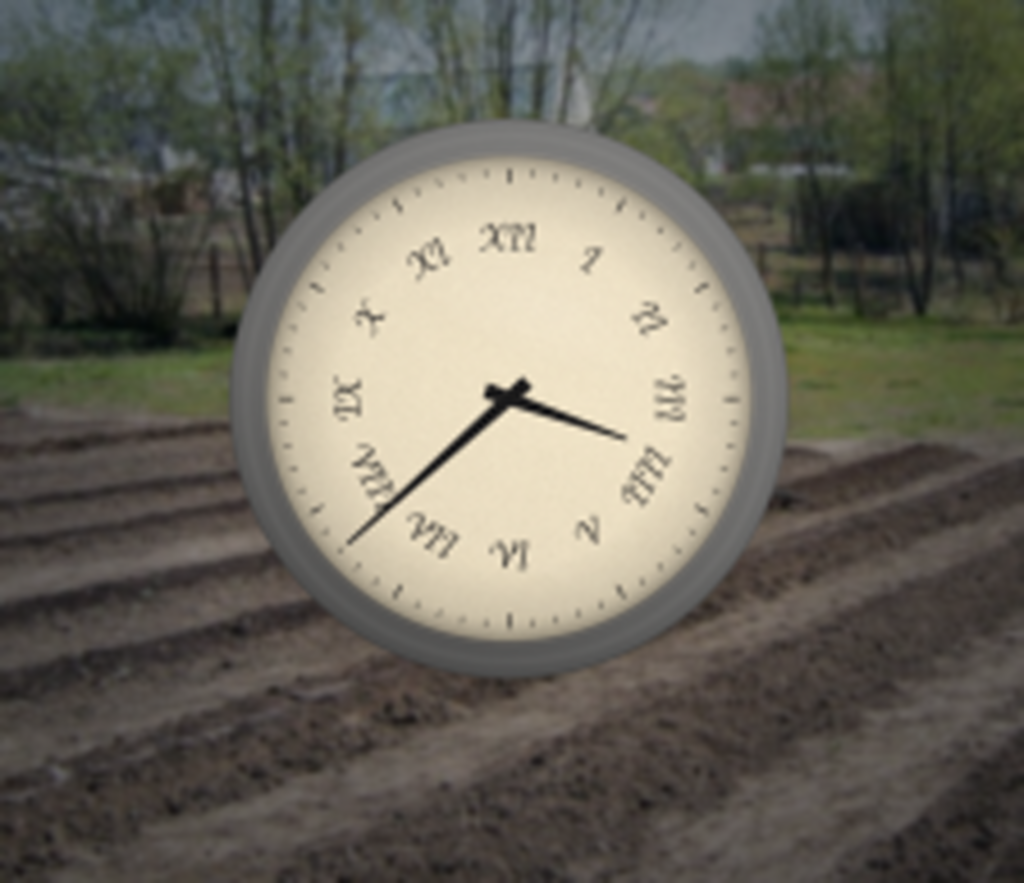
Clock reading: 3h38
